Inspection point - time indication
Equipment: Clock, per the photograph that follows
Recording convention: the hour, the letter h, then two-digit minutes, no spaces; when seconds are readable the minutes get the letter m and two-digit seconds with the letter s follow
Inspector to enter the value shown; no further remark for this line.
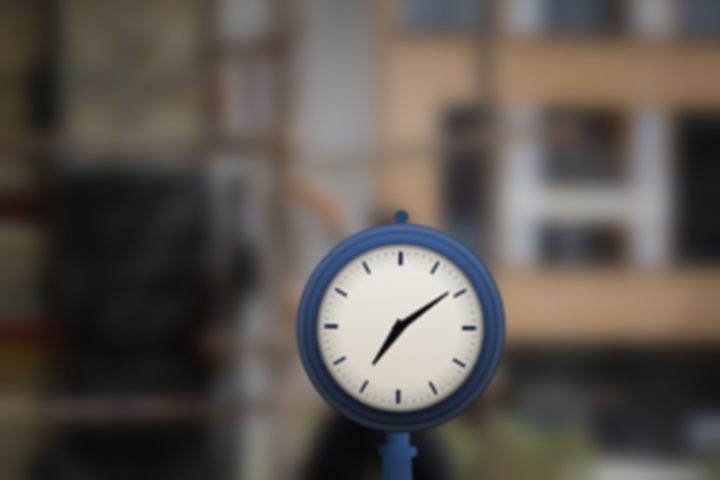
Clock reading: 7h09
